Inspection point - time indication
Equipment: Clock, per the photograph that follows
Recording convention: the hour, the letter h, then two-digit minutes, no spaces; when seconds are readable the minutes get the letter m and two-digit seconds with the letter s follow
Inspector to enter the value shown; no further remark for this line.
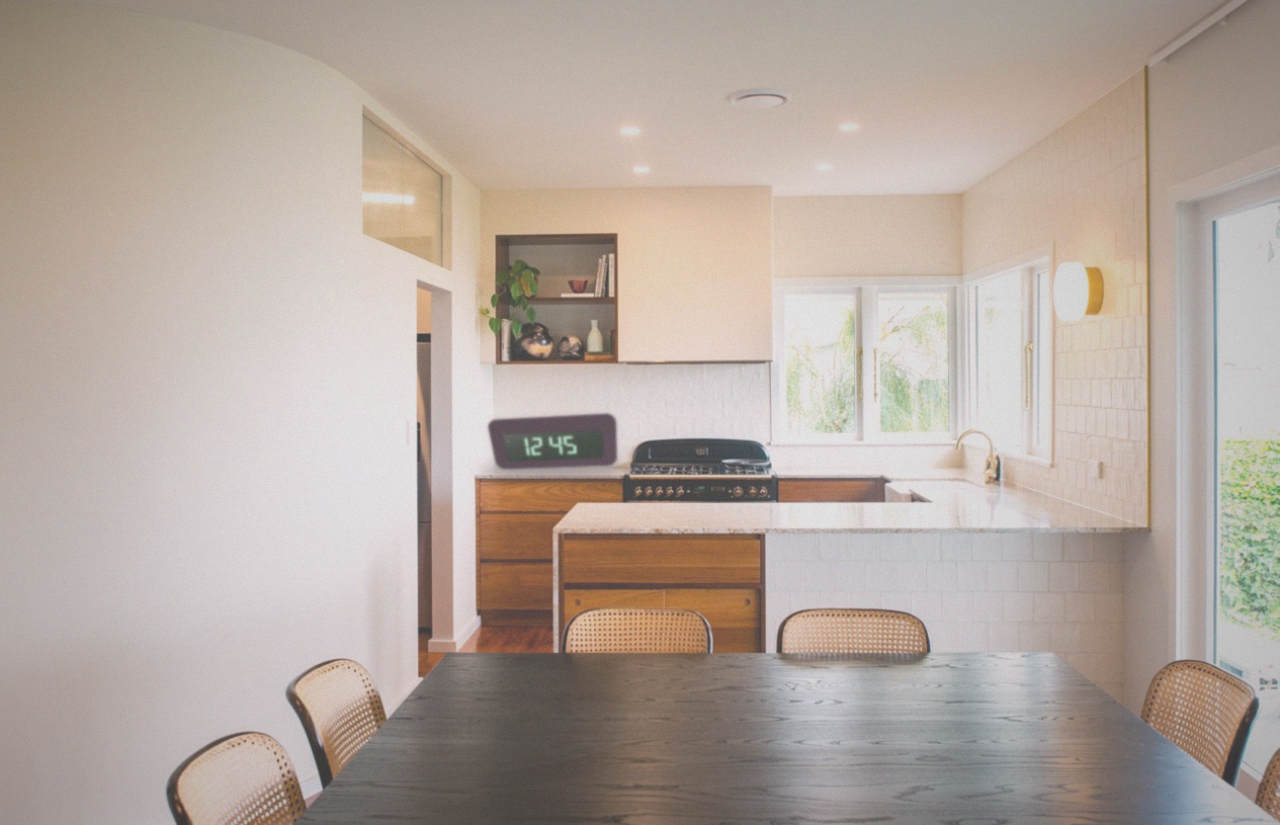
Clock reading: 12h45
